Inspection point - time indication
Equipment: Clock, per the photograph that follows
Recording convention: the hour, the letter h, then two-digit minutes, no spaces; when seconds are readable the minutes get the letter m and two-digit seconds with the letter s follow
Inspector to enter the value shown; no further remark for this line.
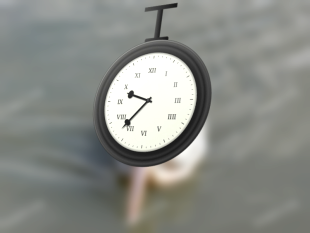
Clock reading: 9h37
